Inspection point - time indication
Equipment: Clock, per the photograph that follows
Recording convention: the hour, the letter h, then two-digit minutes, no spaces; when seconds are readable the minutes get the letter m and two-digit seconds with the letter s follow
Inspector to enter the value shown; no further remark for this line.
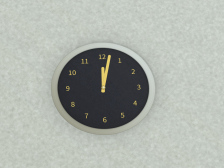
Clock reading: 12h02
